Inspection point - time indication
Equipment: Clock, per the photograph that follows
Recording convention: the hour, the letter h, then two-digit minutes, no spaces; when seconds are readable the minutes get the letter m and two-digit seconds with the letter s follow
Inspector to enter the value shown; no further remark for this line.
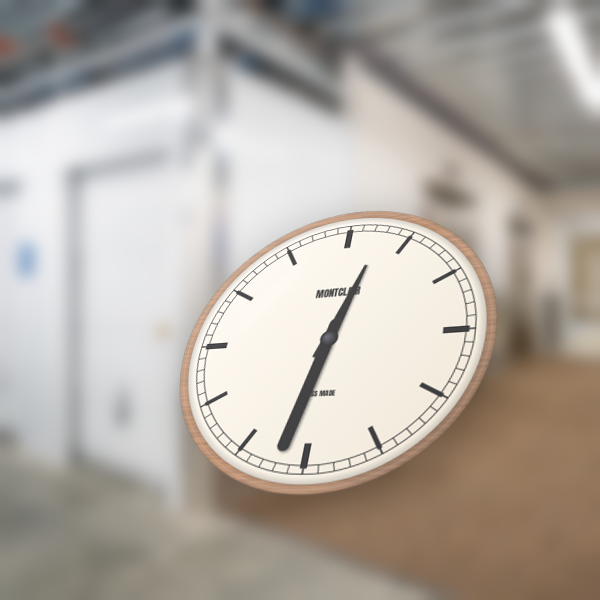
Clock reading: 12h32
